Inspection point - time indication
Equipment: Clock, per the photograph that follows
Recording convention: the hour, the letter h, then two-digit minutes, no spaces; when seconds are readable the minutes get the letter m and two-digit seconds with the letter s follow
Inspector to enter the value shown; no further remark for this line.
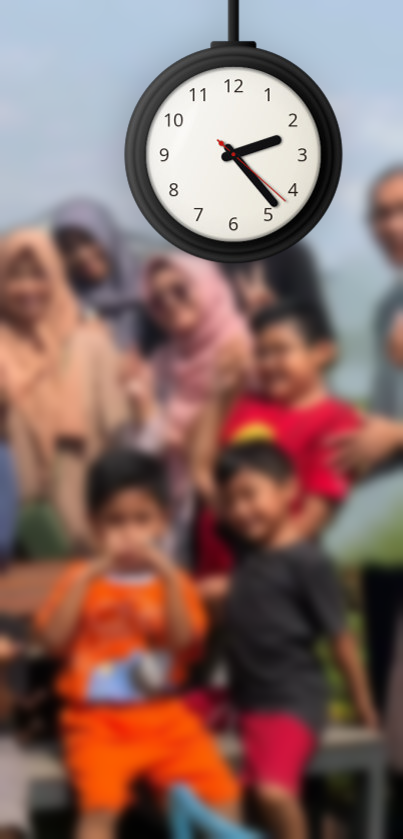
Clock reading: 2h23m22s
